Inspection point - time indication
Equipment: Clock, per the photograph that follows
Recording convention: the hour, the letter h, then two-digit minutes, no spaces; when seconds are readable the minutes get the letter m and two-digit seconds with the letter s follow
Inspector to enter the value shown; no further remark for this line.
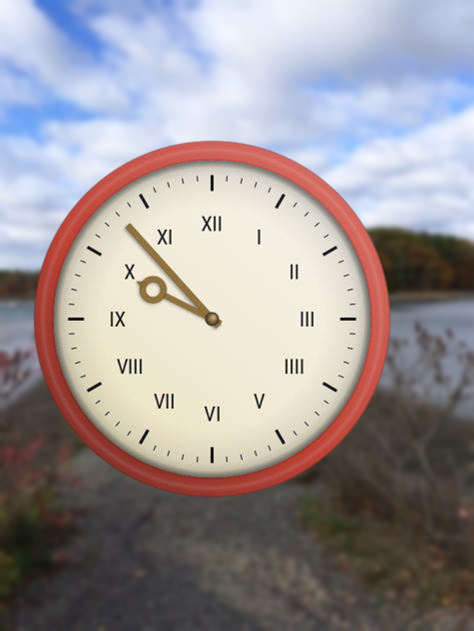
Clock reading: 9h53
